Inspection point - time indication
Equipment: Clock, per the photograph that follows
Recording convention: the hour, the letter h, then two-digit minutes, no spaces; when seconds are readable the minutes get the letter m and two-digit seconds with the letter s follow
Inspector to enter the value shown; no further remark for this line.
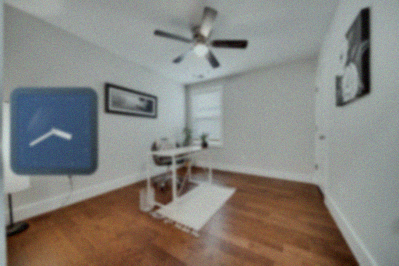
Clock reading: 3h40
